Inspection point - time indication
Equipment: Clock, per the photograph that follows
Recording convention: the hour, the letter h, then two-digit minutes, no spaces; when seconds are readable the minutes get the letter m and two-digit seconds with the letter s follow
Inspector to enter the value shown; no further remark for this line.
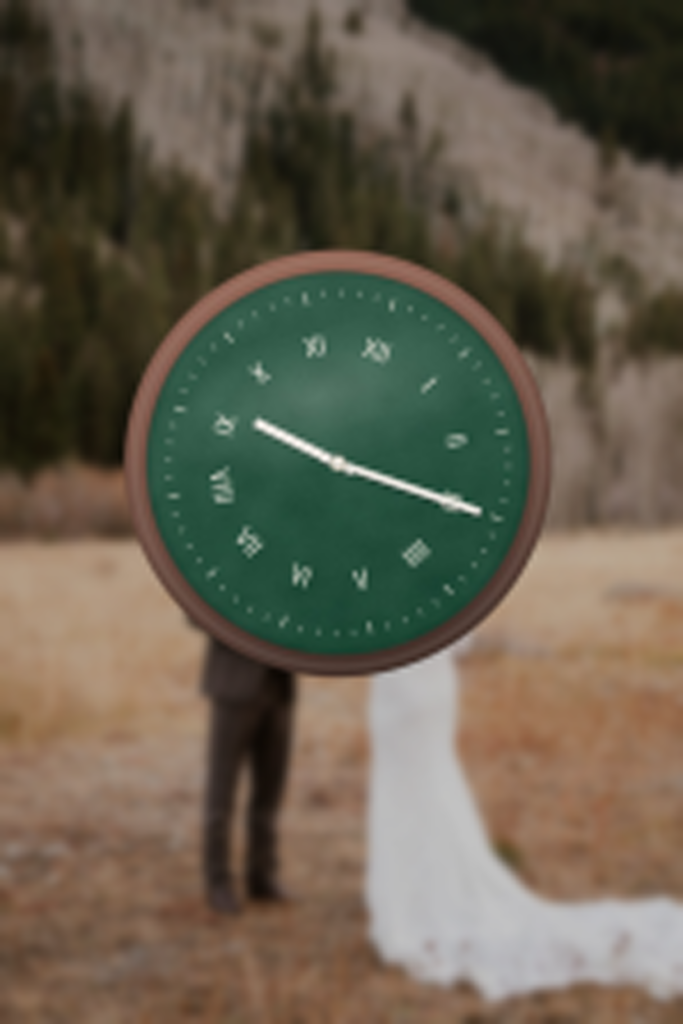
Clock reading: 9h15
